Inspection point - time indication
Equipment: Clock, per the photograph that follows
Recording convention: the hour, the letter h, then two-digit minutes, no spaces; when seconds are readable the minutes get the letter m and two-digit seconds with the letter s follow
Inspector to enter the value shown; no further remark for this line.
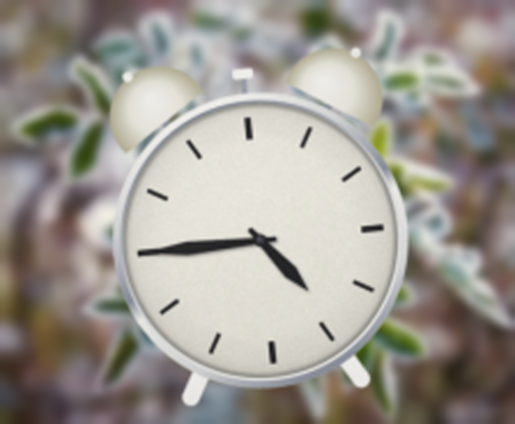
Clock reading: 4h45
